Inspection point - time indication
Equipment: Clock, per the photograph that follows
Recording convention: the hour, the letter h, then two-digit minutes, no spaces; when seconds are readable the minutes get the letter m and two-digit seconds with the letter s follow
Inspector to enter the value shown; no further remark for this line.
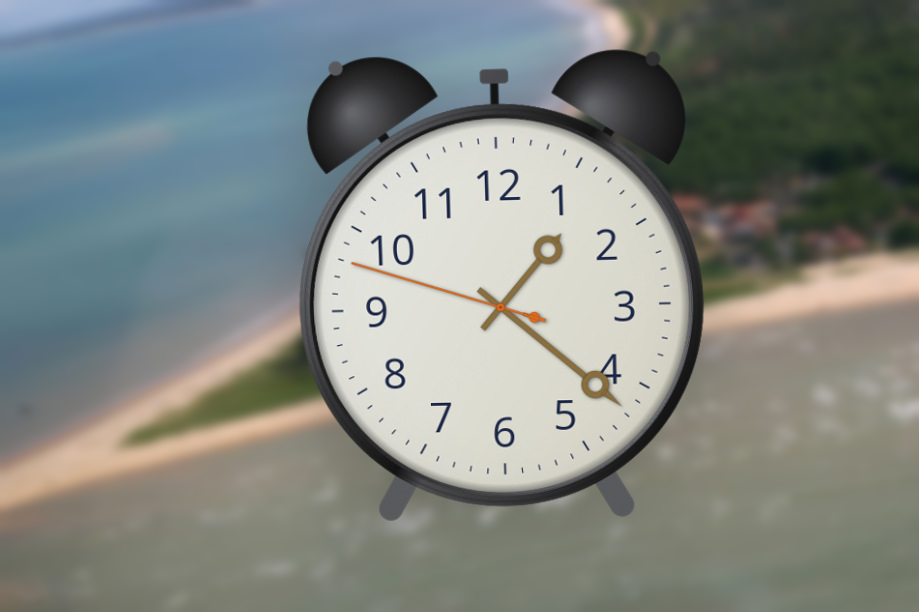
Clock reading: 1h21m48s
